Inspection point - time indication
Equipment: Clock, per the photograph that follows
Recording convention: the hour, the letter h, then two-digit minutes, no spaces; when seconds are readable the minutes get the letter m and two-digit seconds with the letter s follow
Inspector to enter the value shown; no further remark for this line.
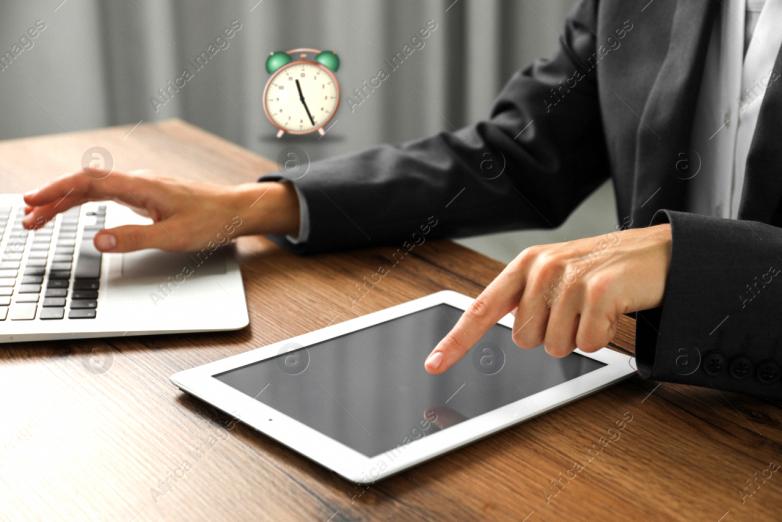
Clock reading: 11h26
